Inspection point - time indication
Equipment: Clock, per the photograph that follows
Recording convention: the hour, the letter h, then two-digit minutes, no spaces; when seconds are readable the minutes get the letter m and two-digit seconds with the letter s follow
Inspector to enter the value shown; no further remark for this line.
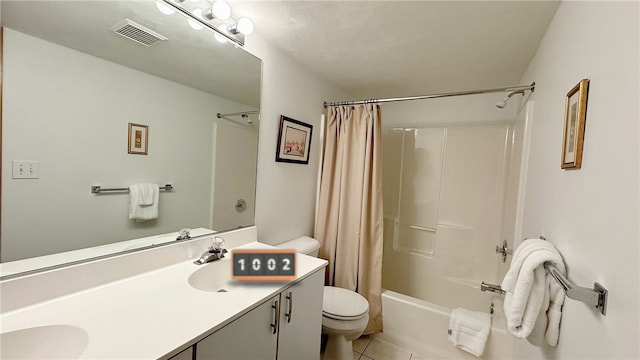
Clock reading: 10h02
